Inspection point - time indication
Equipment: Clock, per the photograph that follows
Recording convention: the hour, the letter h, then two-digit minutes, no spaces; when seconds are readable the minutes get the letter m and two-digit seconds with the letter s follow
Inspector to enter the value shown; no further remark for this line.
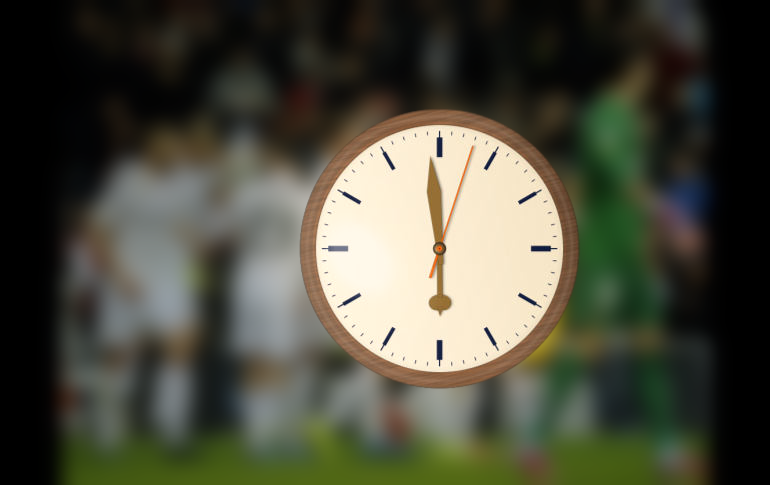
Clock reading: 5h59m03s
